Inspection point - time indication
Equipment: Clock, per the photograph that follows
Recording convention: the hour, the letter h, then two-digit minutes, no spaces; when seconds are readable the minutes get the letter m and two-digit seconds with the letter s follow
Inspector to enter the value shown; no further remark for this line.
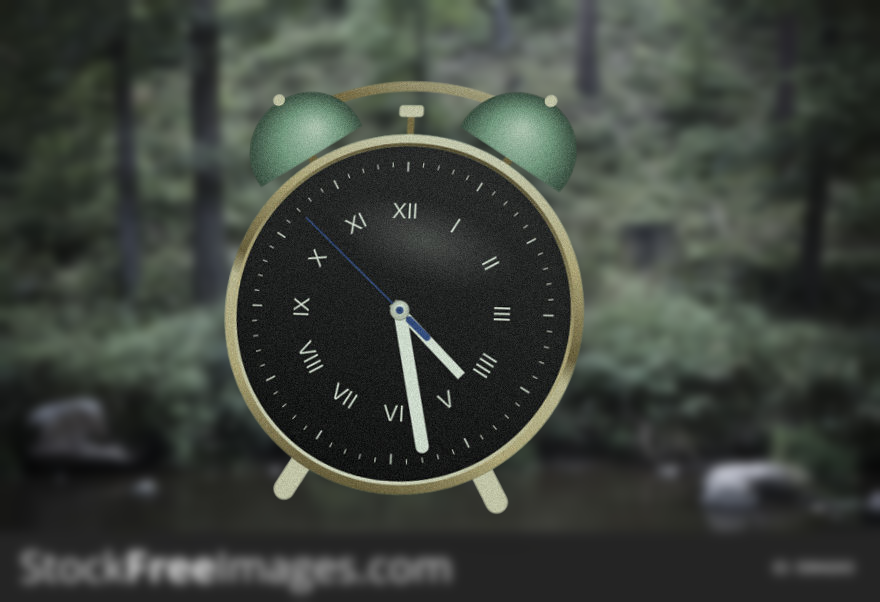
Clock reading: 4h27m52s
